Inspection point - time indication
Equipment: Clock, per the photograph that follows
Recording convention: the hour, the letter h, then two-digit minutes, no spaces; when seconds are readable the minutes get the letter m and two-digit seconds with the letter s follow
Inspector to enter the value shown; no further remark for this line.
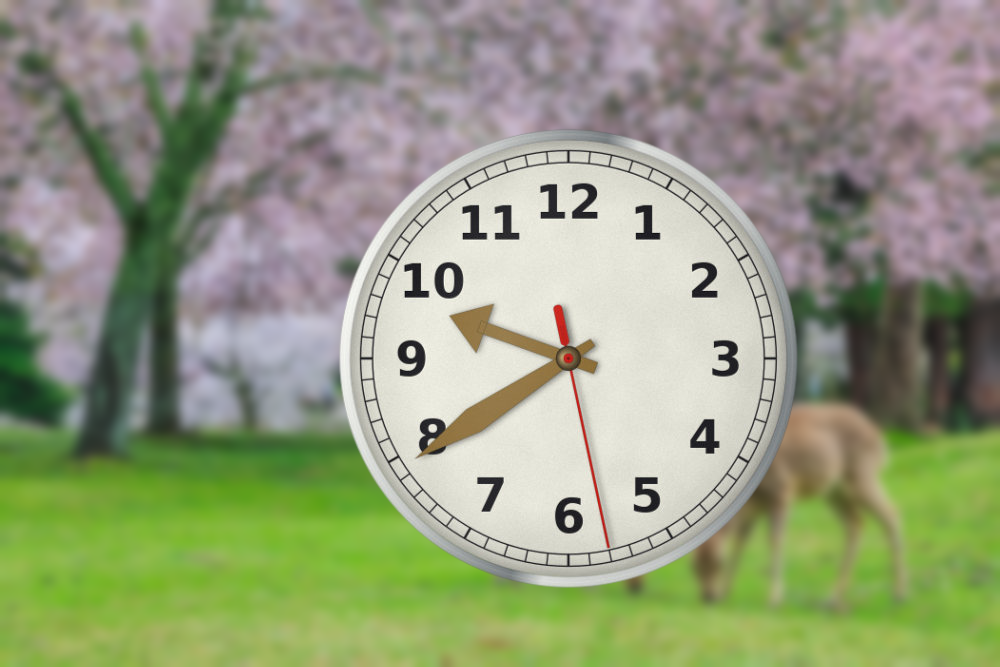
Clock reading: 9h39m28s
